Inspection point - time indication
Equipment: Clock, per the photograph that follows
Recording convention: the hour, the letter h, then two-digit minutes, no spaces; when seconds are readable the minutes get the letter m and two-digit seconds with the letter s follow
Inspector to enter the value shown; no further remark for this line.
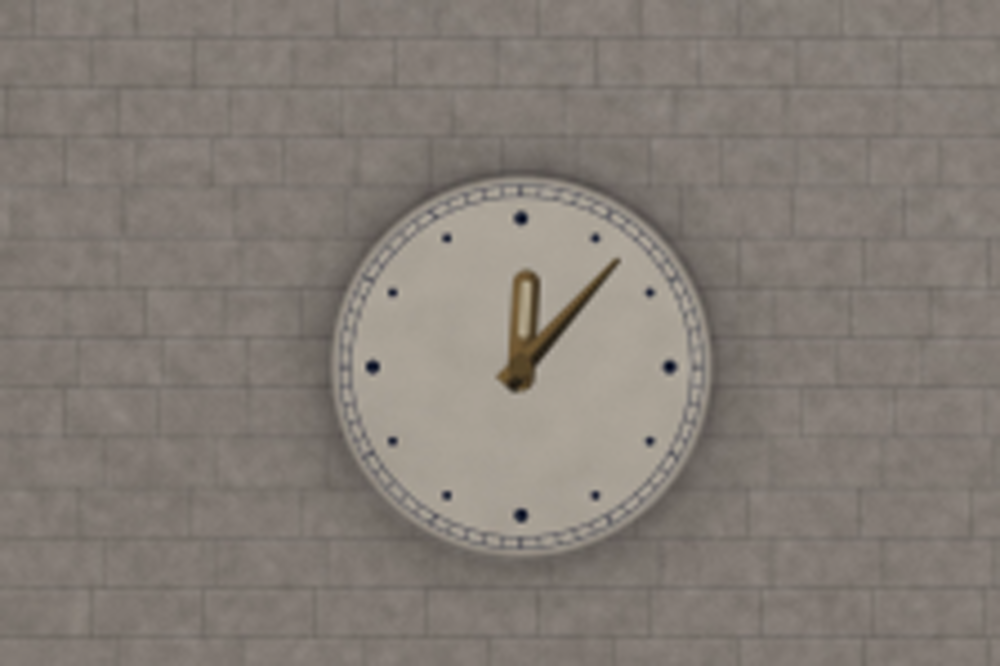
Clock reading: 12h07
